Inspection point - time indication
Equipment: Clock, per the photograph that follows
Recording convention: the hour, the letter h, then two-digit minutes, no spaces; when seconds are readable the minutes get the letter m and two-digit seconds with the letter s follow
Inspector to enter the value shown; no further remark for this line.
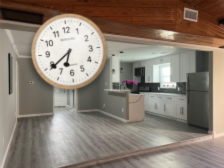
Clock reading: 6h39
